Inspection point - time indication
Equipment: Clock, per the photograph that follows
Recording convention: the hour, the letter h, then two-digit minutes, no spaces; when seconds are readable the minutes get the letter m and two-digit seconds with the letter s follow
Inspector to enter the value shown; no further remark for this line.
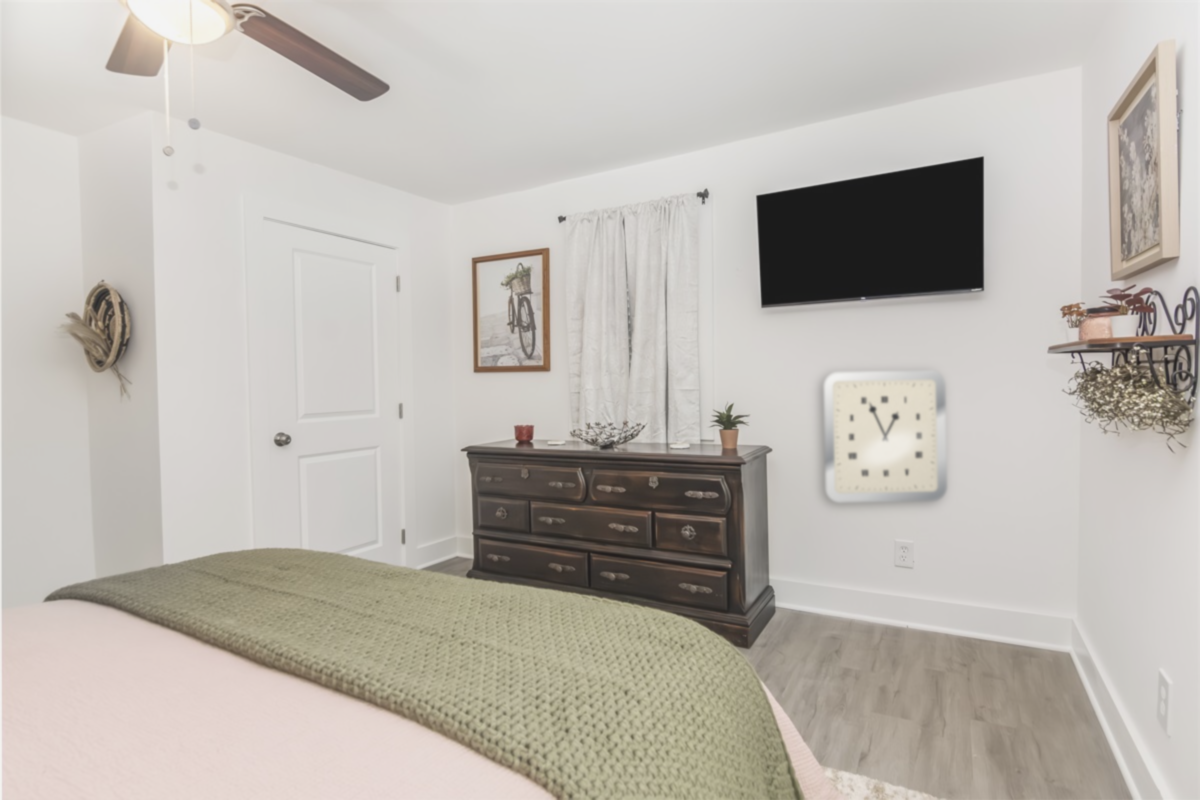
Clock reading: 12h56
